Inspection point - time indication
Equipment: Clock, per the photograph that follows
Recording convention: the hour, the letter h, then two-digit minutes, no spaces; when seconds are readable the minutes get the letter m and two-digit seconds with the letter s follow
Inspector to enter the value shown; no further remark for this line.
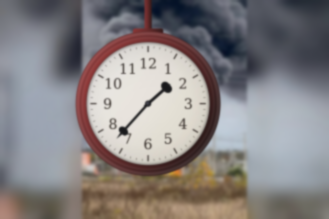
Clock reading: 1h37
